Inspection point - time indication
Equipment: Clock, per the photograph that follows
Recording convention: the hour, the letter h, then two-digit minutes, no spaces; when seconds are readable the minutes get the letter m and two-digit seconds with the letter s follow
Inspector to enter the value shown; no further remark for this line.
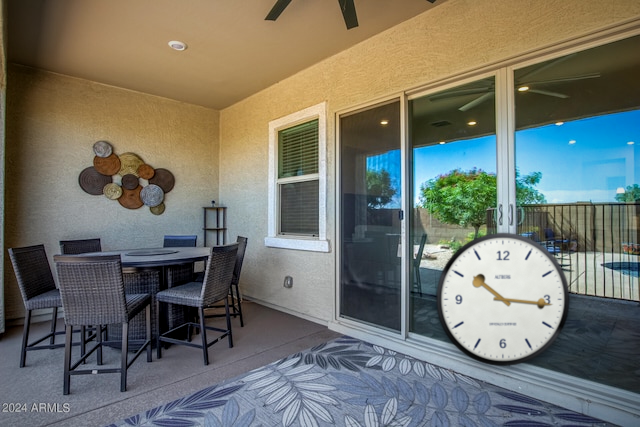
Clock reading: 10h16
